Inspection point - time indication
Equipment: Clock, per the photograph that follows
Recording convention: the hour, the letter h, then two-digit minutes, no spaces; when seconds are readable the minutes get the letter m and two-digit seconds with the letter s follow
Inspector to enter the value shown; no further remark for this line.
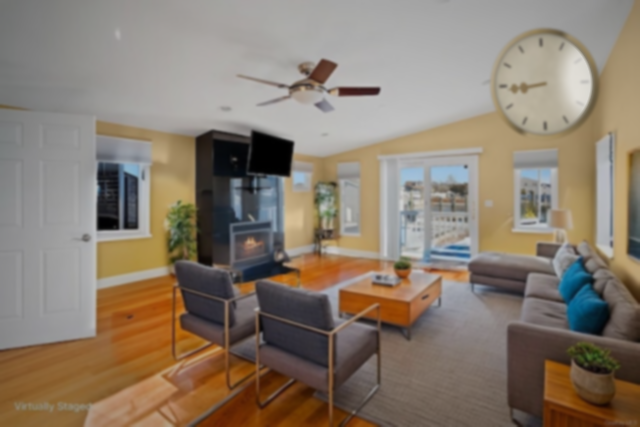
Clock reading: 8h44
